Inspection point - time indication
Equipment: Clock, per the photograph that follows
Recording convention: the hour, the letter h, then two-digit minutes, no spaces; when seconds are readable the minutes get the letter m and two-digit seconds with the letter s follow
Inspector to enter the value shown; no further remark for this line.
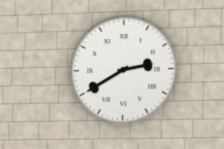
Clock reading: 2h40
